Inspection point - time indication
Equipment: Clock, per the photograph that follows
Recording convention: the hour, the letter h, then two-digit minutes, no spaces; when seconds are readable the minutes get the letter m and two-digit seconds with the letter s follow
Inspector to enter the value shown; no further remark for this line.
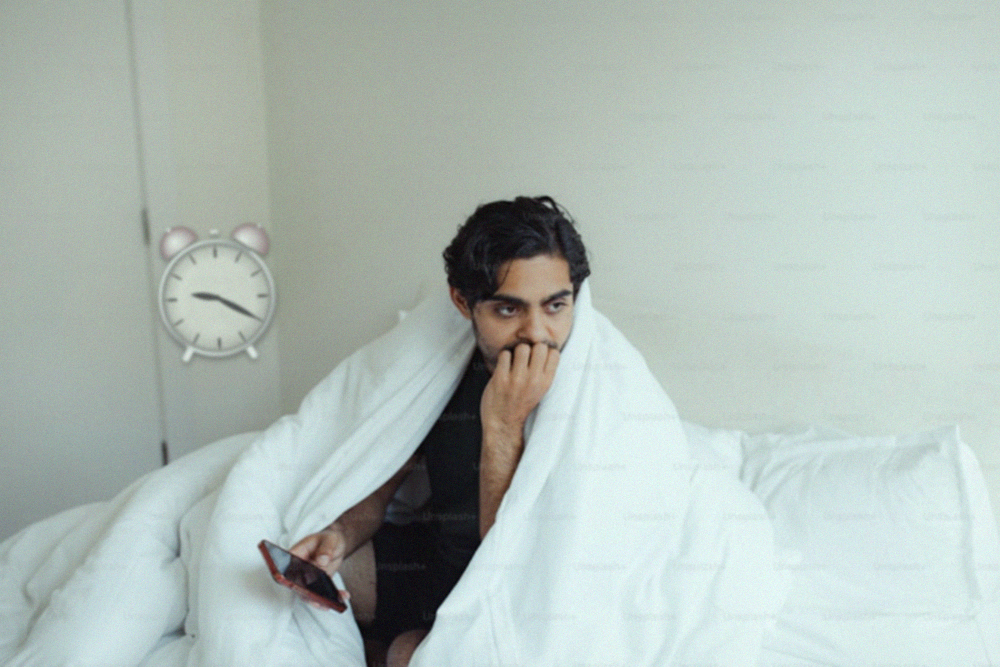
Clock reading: 9h20
